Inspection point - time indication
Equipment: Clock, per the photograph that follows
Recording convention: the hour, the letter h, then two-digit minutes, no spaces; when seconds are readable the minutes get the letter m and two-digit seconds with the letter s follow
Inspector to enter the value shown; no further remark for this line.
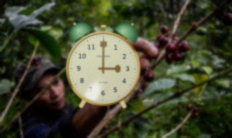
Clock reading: 3h00
